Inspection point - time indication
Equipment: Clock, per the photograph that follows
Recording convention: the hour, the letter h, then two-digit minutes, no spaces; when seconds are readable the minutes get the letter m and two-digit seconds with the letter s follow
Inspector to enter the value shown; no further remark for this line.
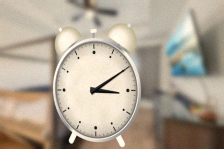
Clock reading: 3h10
